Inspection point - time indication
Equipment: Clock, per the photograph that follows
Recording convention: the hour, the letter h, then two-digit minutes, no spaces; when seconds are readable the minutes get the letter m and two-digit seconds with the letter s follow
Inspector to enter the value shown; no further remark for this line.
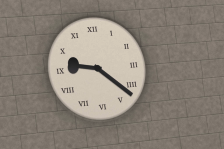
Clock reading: 9h22
